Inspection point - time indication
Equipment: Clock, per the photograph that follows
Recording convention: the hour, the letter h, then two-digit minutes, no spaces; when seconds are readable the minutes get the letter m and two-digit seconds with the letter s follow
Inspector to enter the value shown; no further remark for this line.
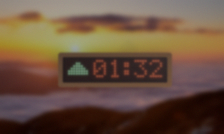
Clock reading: 1h32
